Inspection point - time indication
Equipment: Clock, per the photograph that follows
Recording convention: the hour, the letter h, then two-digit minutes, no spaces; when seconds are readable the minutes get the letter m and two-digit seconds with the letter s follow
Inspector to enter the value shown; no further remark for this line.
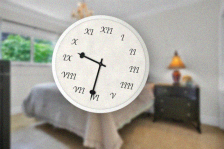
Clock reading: 9h31
